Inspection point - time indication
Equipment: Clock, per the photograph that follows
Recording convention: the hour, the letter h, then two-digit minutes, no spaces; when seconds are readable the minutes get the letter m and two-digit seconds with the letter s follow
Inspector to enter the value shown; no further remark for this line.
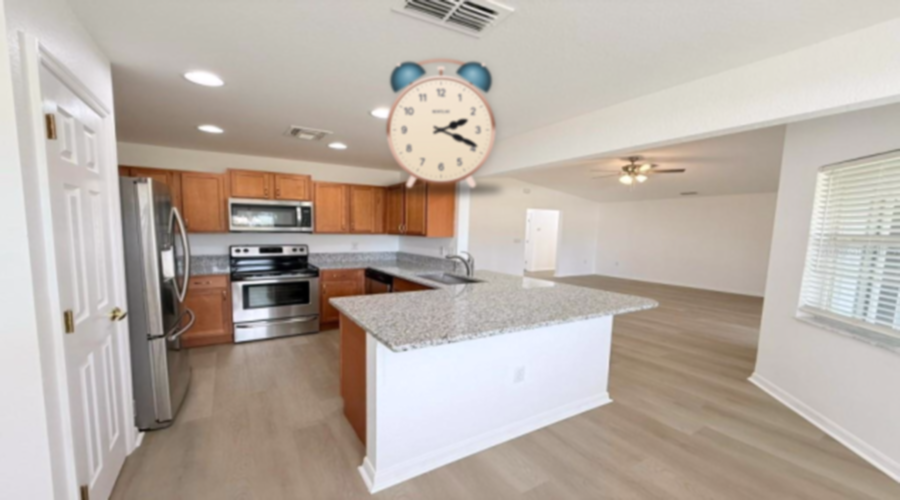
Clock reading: 2h19
